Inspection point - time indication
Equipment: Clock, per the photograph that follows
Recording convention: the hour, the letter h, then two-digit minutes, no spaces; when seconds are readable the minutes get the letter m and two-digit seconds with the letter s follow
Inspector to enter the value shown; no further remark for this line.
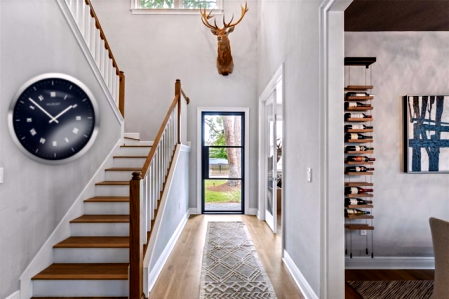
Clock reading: 1h52
